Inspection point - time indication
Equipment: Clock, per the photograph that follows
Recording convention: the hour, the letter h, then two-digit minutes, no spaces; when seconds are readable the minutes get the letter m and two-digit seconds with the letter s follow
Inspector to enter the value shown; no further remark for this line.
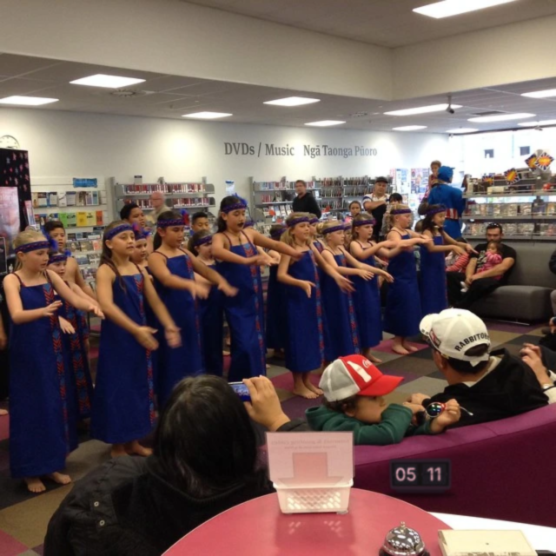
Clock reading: 5h11
